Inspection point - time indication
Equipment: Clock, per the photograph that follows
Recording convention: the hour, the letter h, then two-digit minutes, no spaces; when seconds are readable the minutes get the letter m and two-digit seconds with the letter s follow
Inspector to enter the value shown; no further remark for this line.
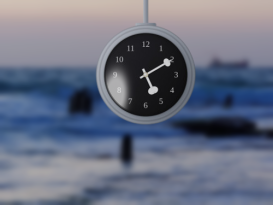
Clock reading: 5h10
